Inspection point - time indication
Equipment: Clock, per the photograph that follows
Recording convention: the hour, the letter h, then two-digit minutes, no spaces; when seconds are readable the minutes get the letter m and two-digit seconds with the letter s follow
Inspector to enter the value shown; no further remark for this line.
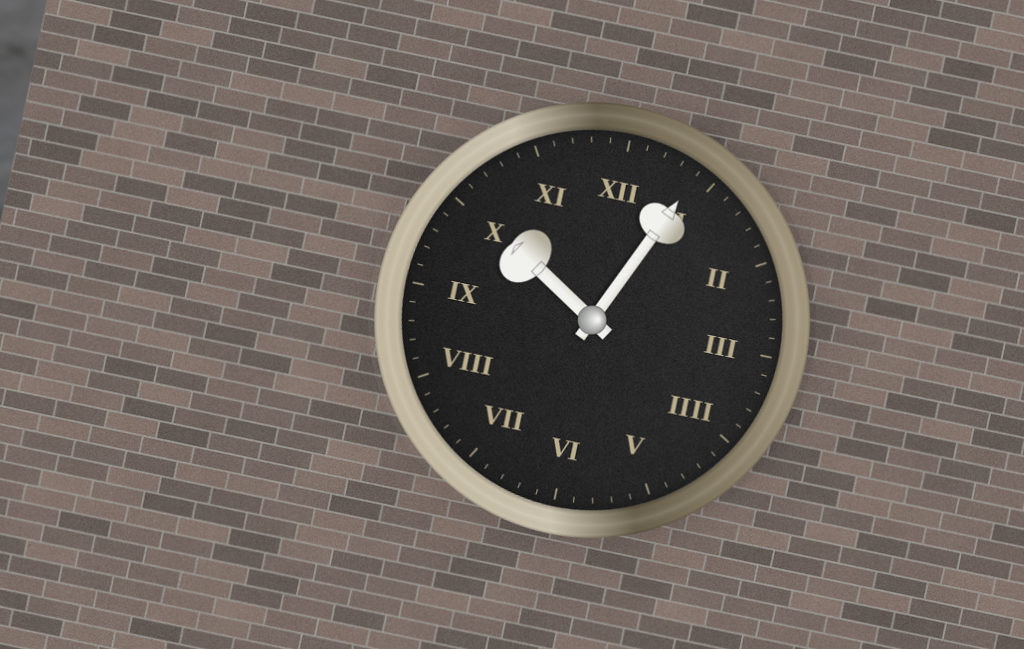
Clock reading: 10h04
